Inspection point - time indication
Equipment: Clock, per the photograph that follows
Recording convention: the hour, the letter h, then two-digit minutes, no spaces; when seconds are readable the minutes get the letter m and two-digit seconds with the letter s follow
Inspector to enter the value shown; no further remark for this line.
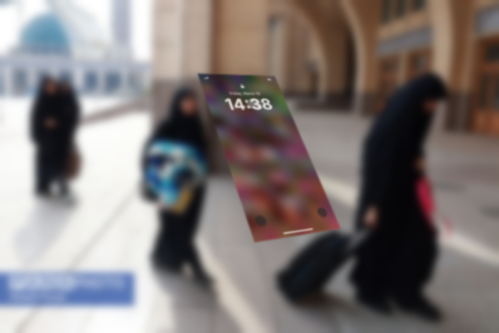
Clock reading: 14h38
